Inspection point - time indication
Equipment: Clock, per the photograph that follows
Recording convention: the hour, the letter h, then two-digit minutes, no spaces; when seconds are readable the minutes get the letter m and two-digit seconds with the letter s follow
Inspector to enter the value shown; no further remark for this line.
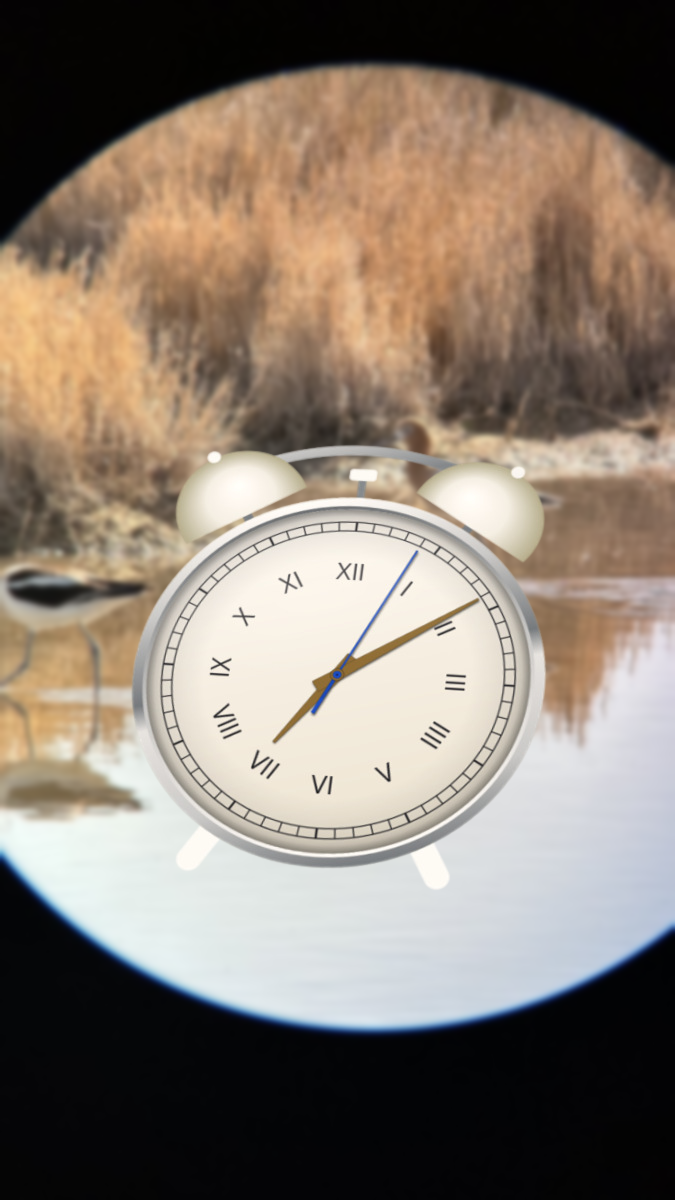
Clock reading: 7h09m04s
